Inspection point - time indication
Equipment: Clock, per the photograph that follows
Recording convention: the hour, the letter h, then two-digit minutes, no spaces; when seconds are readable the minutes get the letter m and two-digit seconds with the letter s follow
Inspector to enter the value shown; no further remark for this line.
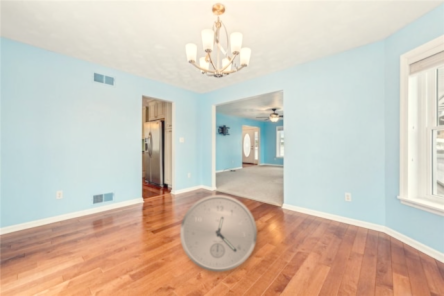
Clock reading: 12h22
